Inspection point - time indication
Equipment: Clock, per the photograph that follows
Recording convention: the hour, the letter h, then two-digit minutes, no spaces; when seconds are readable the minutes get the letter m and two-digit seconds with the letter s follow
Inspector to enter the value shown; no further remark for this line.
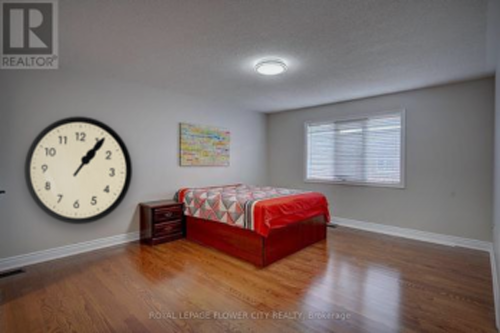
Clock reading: 1h06
